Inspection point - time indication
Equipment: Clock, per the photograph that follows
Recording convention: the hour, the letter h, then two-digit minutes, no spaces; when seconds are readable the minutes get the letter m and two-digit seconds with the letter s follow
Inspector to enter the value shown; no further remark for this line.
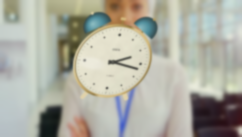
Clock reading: 2h17
